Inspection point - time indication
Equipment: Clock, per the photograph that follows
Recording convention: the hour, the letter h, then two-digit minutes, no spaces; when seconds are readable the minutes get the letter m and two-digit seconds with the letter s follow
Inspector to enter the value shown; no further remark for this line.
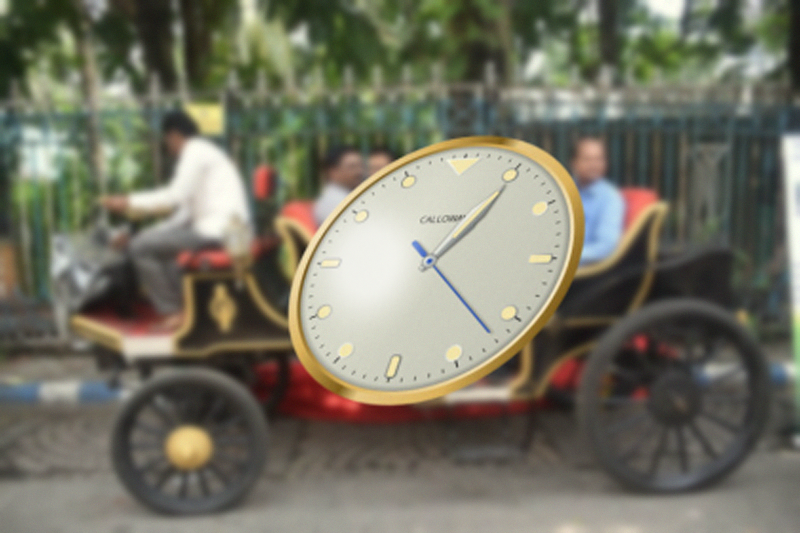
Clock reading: 1h05m22s
